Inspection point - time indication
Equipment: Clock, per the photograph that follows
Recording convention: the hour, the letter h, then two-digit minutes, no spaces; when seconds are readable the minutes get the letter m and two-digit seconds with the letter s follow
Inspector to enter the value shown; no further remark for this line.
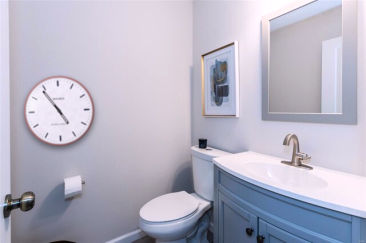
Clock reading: 4h54
